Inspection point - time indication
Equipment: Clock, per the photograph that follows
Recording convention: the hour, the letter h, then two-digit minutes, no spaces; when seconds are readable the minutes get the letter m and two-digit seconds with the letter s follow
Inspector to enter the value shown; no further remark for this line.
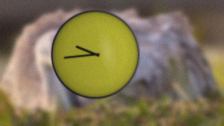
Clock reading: 9h44
